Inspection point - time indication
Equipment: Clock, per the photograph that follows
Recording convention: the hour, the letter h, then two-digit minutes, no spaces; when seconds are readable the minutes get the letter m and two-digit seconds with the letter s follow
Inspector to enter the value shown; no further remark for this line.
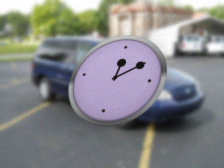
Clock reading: 12h09
